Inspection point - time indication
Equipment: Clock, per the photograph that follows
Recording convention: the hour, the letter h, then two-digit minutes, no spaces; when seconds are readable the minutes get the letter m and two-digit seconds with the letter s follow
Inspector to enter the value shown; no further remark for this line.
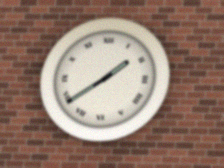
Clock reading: 1h39
